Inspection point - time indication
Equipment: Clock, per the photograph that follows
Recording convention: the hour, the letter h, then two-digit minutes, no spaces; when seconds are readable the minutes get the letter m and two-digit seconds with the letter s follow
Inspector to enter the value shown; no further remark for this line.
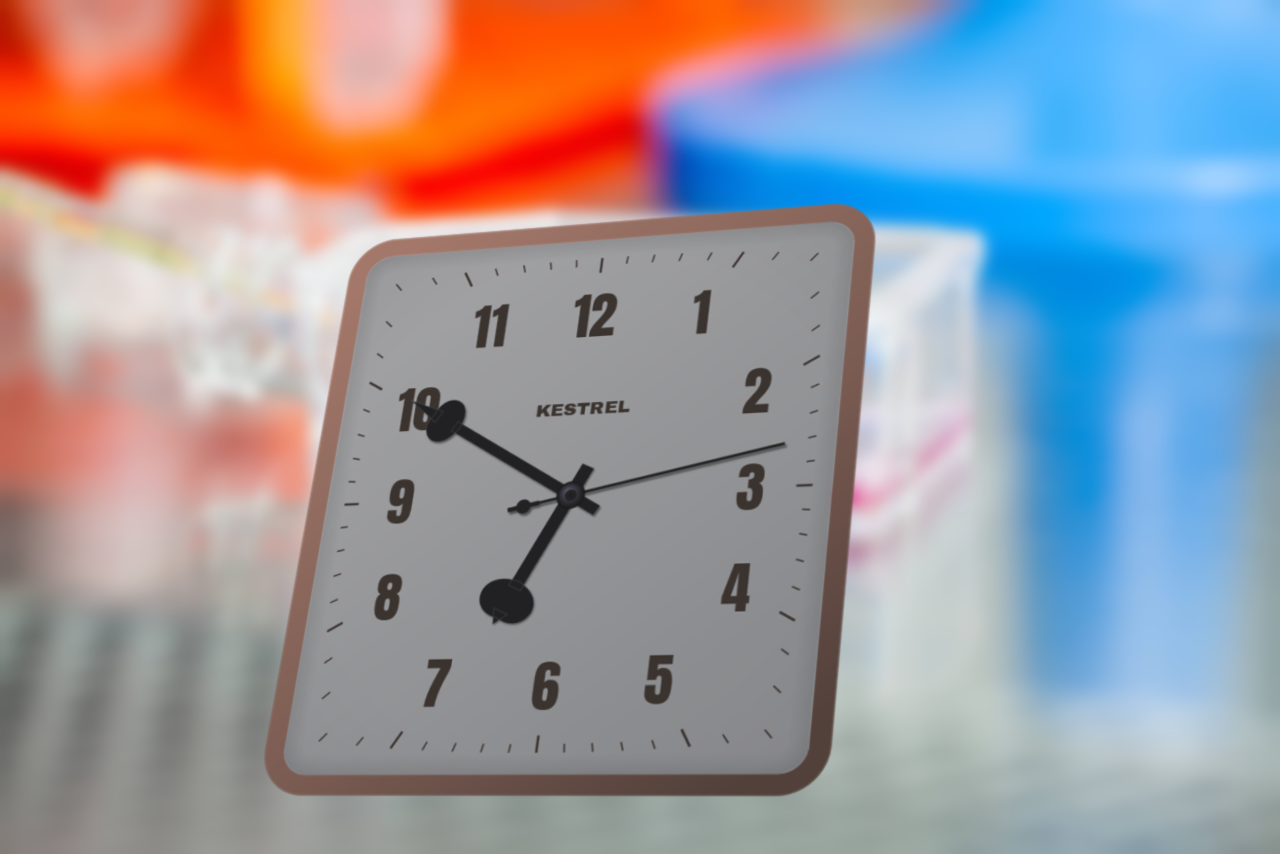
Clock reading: 6h50m13s
